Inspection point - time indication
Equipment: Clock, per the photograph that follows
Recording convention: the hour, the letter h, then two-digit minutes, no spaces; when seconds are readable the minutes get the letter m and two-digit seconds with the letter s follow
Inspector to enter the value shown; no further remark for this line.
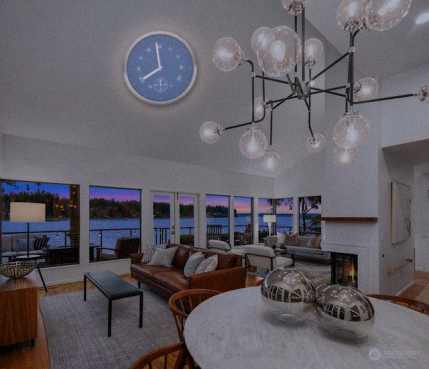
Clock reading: 7h59
